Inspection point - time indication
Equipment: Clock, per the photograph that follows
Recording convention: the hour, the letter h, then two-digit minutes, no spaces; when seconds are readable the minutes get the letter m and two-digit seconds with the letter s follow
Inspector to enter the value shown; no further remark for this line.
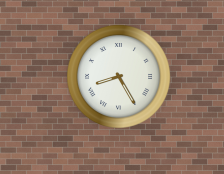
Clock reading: 8h25
